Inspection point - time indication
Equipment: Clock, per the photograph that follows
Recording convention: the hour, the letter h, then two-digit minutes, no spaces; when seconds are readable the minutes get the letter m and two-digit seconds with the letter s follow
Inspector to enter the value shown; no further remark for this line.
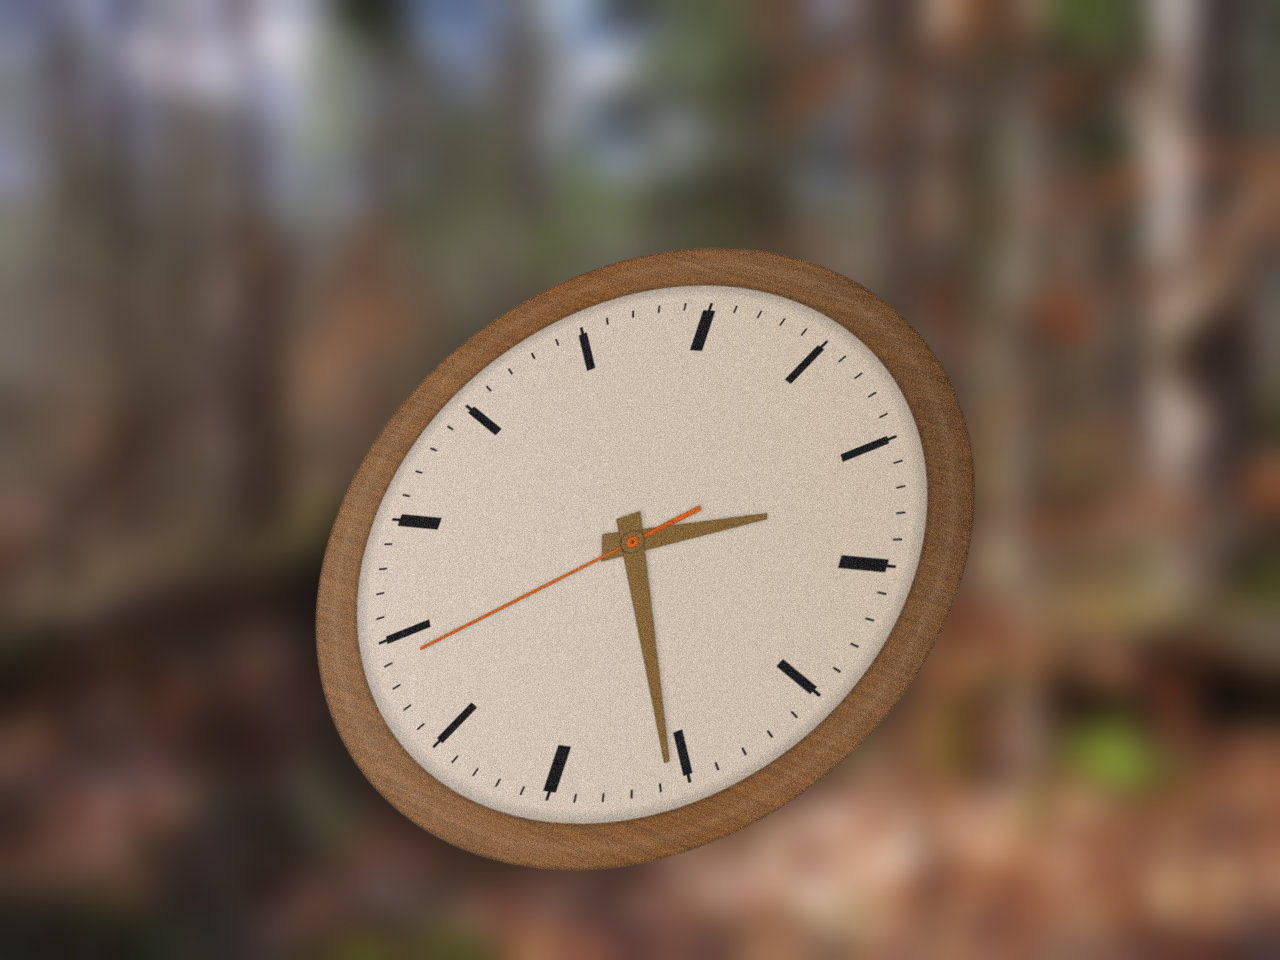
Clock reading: 2h25m39s
